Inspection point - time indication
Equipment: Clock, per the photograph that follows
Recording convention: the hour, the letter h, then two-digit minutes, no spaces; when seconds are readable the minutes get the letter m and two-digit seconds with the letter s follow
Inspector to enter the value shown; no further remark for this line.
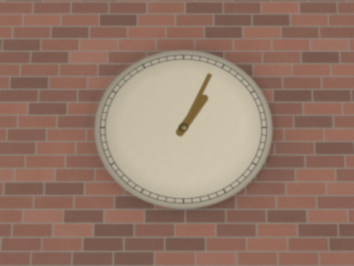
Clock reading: 1h04
